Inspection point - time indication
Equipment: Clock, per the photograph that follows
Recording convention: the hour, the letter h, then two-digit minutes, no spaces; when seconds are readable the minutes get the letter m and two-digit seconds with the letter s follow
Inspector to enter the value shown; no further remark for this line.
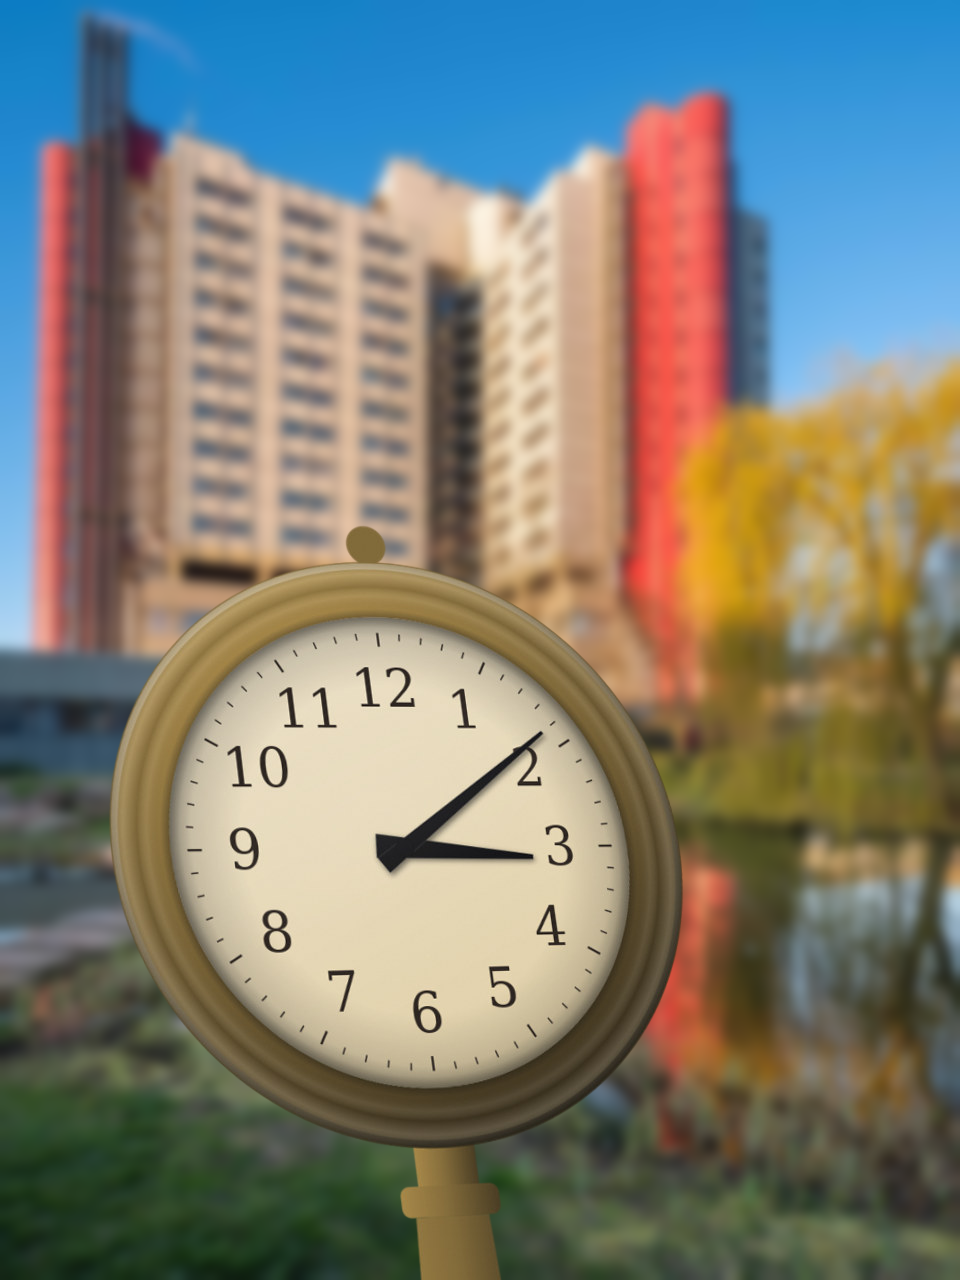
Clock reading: 3h09
